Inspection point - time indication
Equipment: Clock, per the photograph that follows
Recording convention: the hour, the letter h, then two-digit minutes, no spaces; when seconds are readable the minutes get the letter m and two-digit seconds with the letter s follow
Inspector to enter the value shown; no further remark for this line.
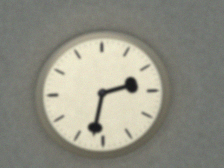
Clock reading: 2h32
